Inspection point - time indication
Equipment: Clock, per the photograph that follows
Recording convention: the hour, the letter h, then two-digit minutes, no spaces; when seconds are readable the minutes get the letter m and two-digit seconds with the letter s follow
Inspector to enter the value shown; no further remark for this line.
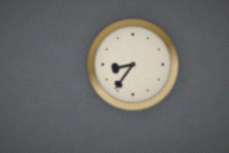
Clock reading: 8h36
